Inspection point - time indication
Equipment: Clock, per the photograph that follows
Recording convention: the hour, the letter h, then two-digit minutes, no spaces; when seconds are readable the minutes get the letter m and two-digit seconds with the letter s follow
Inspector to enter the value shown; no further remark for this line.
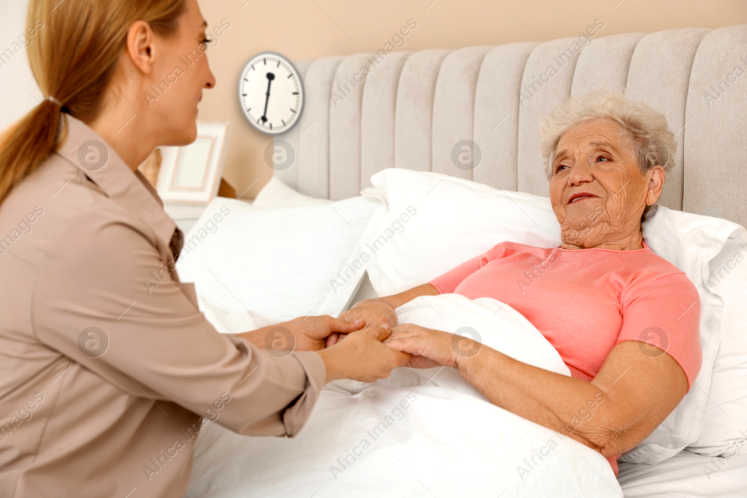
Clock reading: 12h33
